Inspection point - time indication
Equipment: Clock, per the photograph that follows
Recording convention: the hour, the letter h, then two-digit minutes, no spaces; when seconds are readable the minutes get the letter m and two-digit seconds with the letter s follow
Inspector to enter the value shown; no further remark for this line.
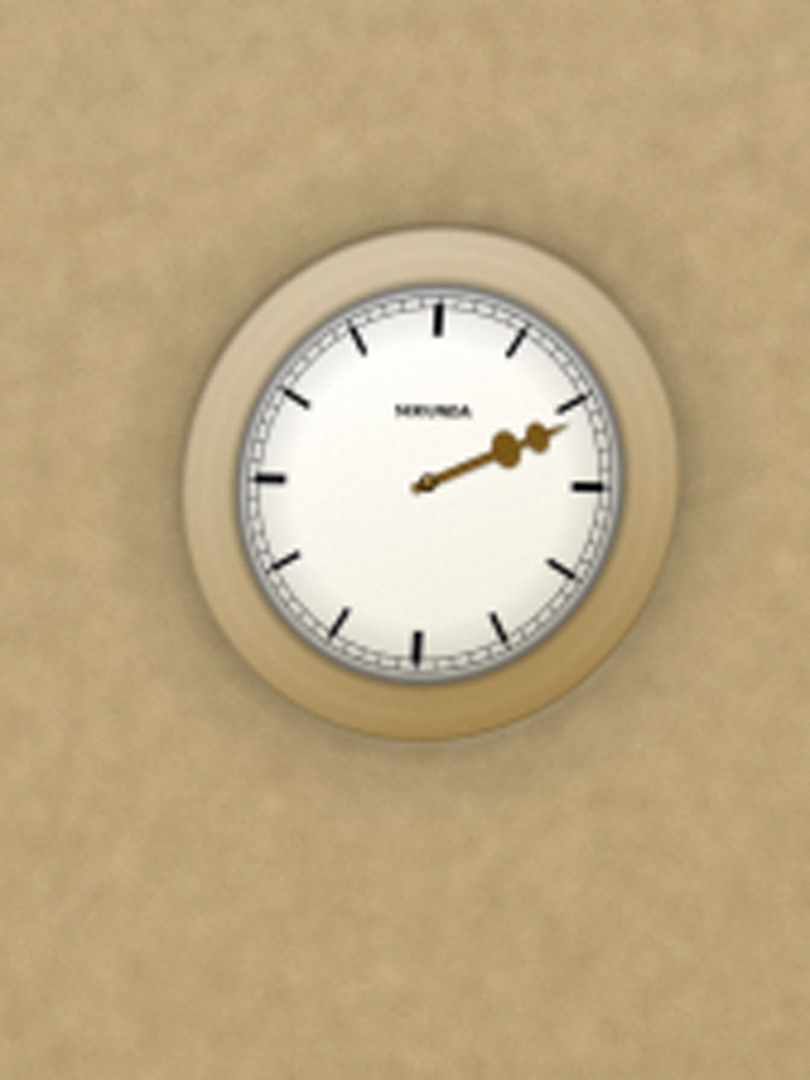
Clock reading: 2h11
